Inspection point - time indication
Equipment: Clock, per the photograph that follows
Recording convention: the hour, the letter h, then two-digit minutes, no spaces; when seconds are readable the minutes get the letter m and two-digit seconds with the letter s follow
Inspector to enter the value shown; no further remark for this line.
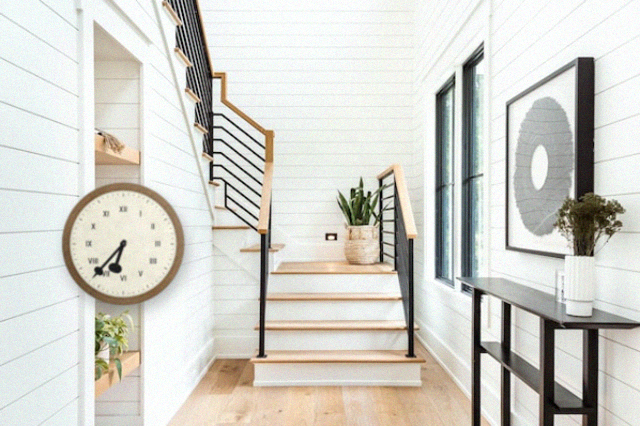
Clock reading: 6h37
